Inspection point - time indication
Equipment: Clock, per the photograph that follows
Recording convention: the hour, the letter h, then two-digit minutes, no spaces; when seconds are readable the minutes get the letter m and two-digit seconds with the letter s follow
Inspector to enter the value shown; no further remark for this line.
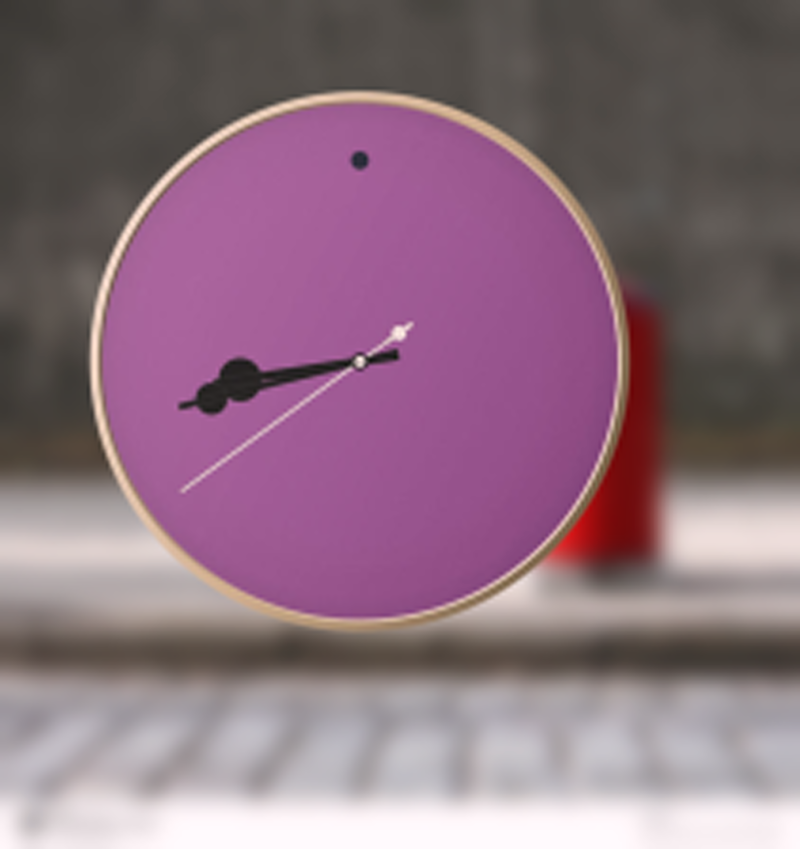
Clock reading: 8h42m39s
